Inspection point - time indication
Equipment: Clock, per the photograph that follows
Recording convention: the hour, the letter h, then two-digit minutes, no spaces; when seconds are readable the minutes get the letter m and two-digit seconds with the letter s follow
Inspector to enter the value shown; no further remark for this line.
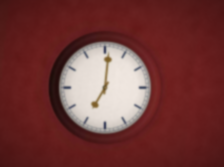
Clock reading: 7h01
